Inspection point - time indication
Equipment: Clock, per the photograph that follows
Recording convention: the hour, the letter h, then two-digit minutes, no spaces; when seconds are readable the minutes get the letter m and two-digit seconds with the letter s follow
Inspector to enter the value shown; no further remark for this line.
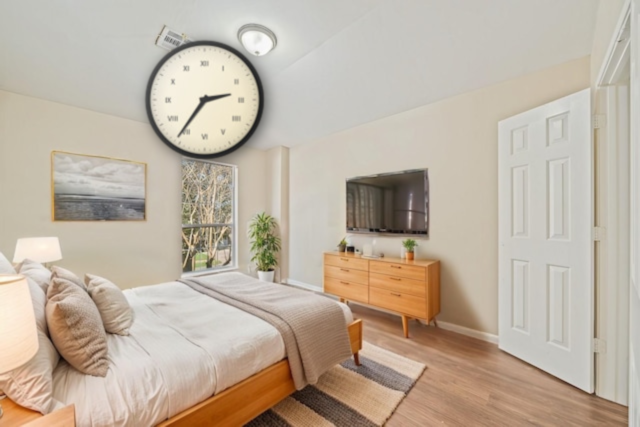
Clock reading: 2h36
